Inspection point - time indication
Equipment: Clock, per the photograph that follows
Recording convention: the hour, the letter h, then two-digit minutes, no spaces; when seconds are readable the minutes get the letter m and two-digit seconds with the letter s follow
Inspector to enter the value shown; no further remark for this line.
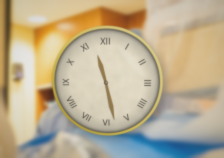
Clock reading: 11h28
